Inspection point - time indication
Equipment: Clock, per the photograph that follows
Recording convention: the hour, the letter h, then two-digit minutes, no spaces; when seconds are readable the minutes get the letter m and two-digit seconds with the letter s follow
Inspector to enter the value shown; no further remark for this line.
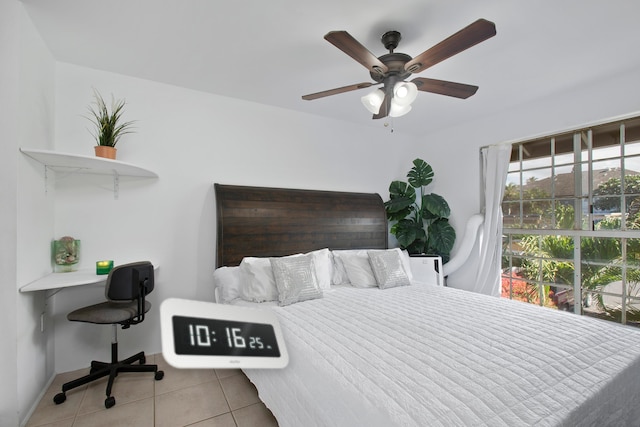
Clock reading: 10h16m25s
